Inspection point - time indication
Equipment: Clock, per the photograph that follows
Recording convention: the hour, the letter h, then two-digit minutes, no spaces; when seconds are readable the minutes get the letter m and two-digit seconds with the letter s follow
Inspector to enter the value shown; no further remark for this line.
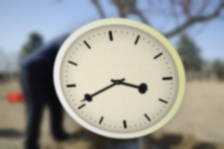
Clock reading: 3h41
